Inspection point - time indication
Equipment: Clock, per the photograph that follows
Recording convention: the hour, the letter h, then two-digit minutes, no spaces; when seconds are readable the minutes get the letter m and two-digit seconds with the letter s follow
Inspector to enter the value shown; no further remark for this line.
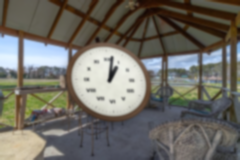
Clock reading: 1h02
